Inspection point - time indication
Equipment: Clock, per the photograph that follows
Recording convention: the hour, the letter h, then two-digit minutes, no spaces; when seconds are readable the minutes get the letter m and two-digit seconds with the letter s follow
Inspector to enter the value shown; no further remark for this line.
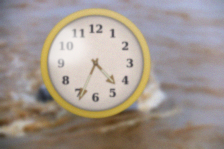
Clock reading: 4h34
